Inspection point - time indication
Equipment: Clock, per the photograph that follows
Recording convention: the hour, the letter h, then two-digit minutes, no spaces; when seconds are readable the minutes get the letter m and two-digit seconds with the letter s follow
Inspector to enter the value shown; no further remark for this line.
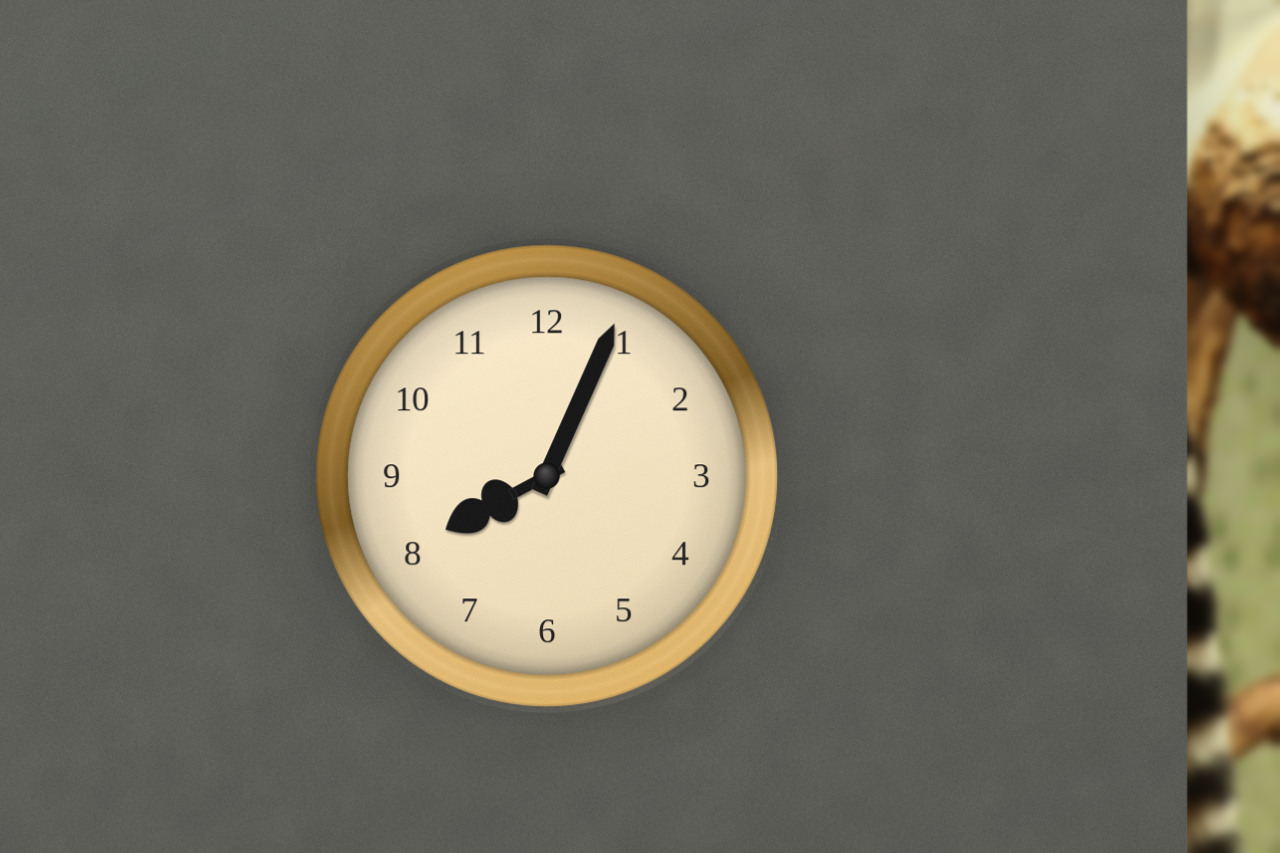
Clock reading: 8h04
